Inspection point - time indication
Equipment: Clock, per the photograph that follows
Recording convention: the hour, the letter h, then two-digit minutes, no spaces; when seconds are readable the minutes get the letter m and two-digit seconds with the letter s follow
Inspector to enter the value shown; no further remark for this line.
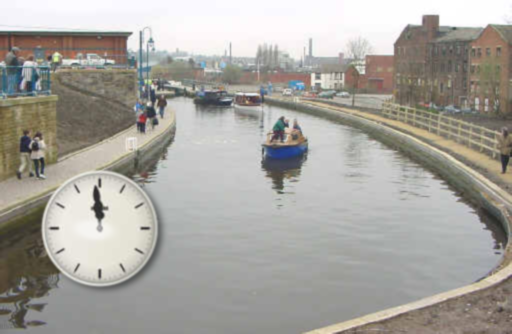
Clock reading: 11h59
